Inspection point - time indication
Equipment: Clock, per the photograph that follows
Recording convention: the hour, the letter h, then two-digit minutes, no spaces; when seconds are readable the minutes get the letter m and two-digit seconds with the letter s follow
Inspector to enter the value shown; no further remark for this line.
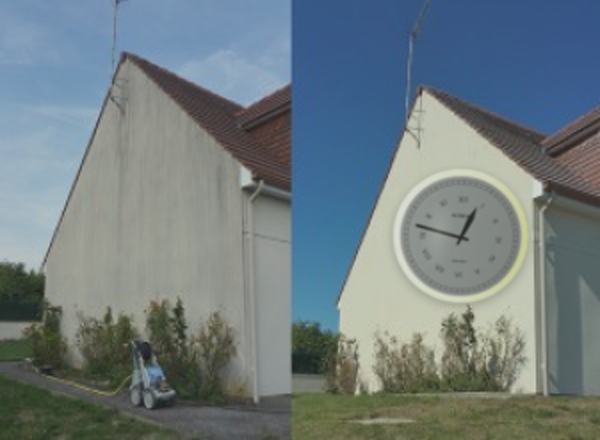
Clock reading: 12h47
